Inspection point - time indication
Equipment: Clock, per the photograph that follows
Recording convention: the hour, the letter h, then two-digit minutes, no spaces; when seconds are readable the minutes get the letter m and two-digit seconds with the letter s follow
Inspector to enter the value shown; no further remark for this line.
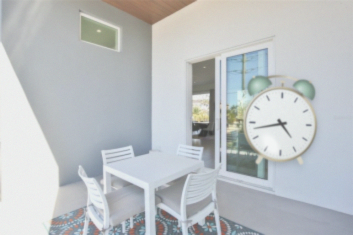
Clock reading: 4h43
